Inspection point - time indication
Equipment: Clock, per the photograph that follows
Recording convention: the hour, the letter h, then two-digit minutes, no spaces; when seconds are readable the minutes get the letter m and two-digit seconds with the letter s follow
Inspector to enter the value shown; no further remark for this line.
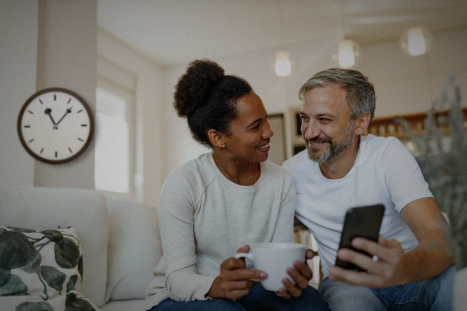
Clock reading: 11h07
